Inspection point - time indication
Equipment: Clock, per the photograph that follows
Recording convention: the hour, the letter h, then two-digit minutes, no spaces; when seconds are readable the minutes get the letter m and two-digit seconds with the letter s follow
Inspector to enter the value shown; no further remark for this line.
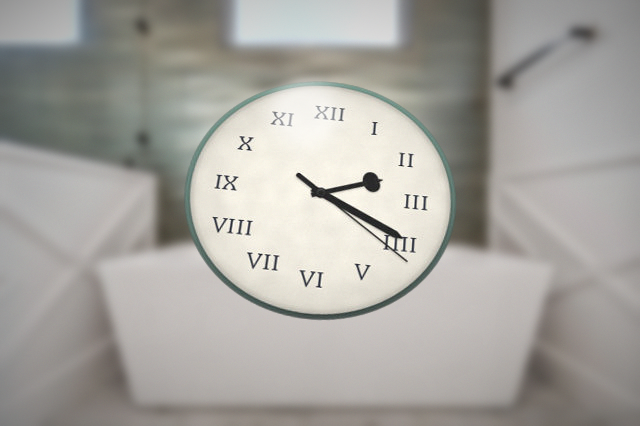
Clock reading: 2h19m21s
